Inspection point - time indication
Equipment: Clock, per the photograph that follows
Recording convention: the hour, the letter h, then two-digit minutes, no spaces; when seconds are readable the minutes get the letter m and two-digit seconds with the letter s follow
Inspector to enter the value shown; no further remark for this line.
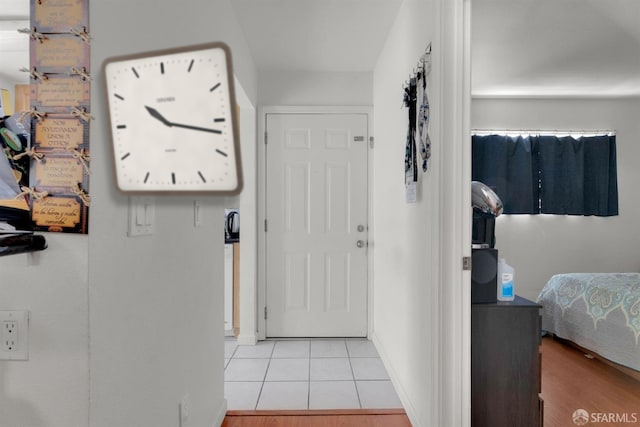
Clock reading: 10h17
